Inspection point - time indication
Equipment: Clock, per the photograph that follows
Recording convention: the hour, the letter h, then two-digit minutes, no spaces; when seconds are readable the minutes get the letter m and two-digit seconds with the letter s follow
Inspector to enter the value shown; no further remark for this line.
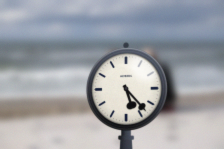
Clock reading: 5h23
